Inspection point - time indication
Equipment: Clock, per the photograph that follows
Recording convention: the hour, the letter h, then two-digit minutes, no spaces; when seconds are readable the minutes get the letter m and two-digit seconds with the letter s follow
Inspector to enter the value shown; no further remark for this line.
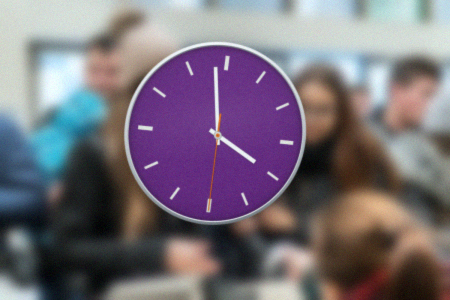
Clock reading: 3h58m30s
